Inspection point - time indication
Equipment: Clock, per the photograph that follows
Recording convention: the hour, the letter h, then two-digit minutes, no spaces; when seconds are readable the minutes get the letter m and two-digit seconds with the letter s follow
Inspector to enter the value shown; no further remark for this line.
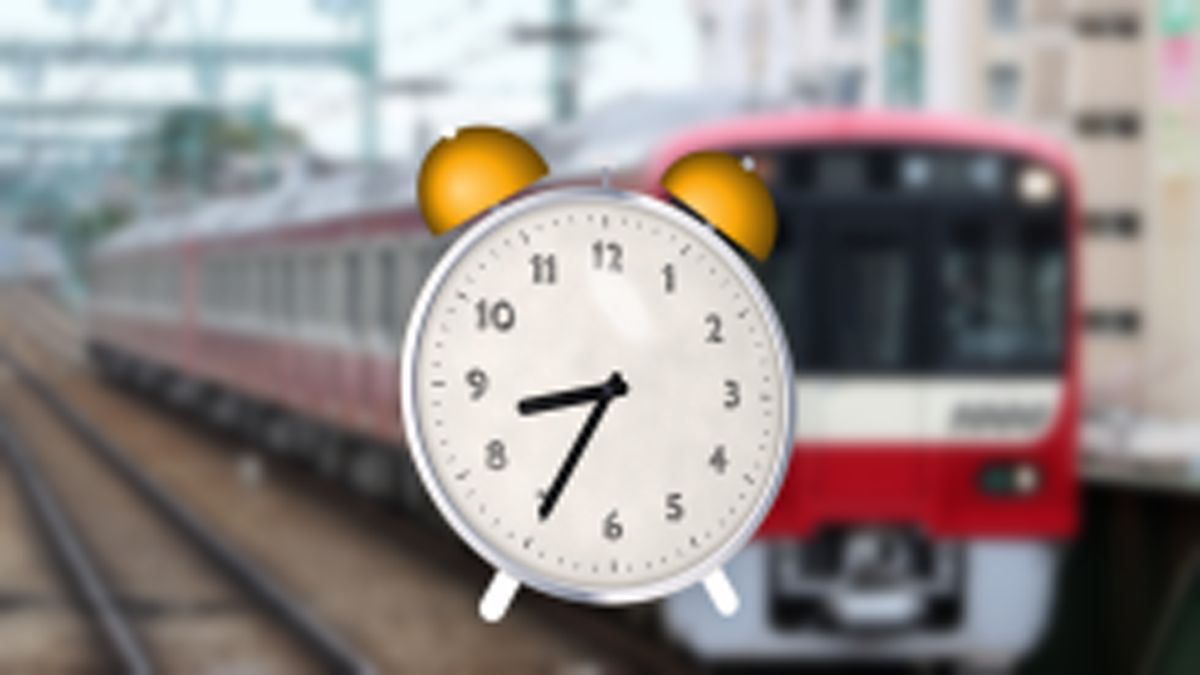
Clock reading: 8h35
